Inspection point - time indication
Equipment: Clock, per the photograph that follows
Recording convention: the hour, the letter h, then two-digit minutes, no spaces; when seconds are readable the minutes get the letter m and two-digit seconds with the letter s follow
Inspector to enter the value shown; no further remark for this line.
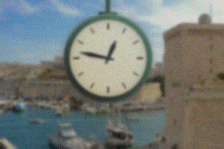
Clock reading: 12h47
